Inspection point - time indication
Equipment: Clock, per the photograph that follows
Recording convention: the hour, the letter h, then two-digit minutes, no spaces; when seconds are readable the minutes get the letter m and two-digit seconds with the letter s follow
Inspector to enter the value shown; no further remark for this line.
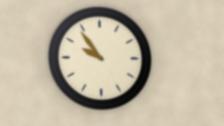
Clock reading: 9h54
